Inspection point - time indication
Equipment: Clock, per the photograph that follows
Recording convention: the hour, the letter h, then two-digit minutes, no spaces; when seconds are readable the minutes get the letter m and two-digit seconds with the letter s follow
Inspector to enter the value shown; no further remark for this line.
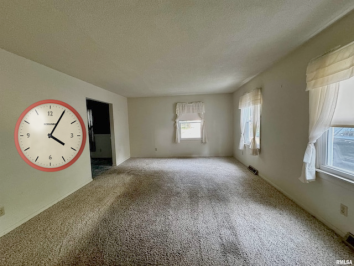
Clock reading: 4h05
